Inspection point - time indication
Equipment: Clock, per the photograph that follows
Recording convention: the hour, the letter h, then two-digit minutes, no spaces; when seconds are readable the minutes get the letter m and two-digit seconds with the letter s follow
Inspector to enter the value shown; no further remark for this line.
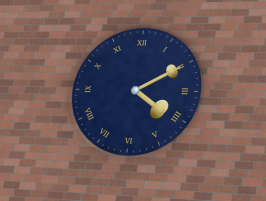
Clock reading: 4h10
